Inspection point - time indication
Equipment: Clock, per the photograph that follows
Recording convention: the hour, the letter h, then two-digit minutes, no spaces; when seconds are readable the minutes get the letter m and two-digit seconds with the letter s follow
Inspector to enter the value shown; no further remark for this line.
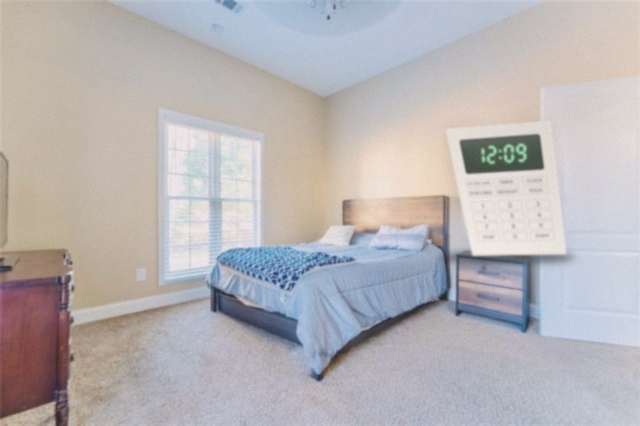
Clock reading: 12h09
